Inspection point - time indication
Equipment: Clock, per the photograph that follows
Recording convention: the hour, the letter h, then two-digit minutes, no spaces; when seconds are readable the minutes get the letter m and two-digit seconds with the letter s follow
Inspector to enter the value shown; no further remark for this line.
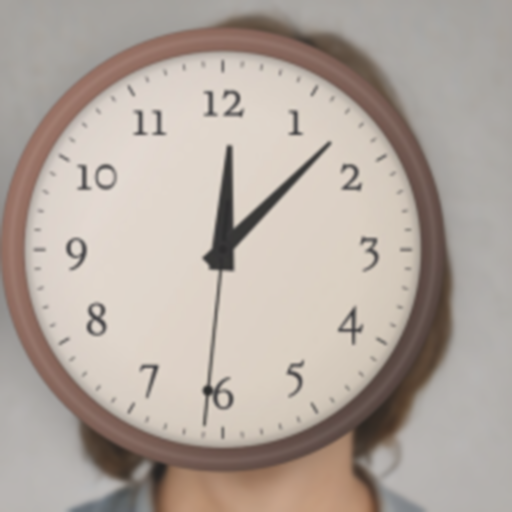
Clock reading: 12h07m31s
